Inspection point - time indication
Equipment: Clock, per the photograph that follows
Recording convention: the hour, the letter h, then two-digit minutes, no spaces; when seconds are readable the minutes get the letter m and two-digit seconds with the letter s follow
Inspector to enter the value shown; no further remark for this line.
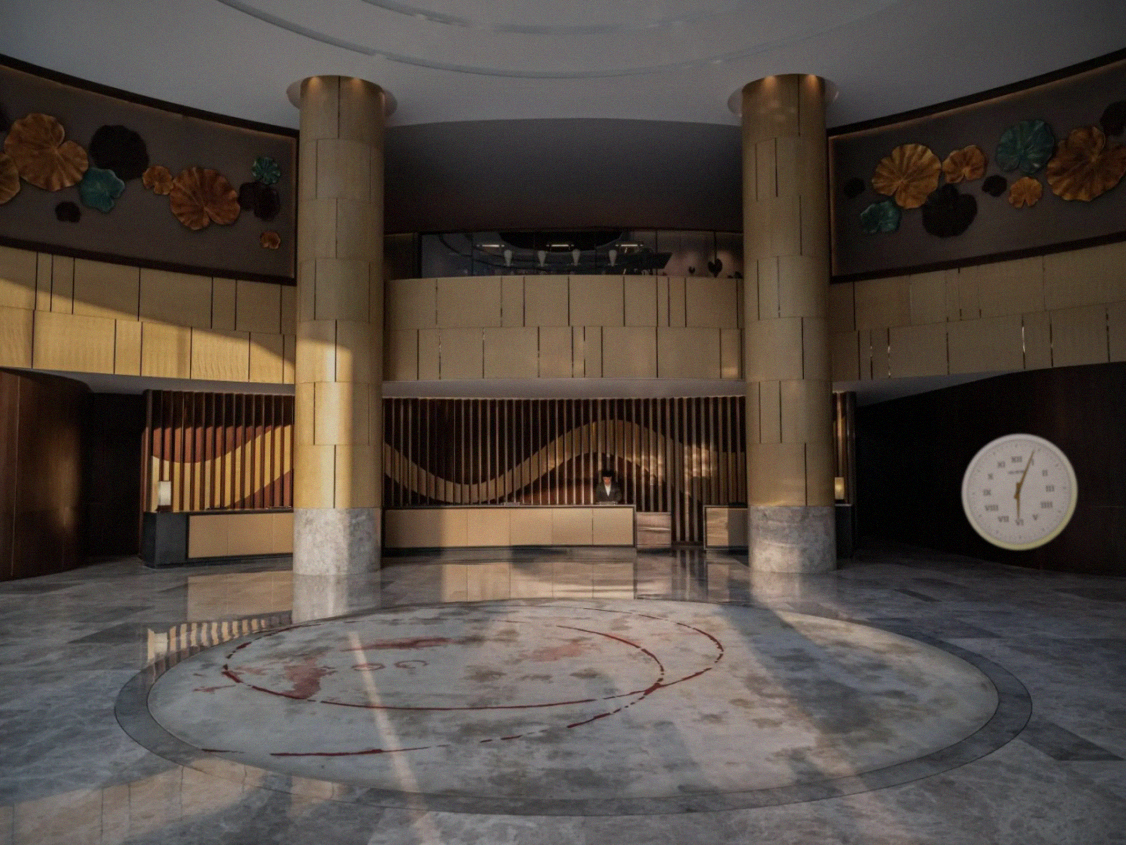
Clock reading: 6h04
